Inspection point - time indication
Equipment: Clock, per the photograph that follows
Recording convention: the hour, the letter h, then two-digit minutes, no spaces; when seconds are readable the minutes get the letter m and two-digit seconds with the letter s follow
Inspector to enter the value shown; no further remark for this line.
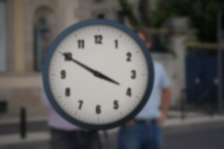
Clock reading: 3h50
